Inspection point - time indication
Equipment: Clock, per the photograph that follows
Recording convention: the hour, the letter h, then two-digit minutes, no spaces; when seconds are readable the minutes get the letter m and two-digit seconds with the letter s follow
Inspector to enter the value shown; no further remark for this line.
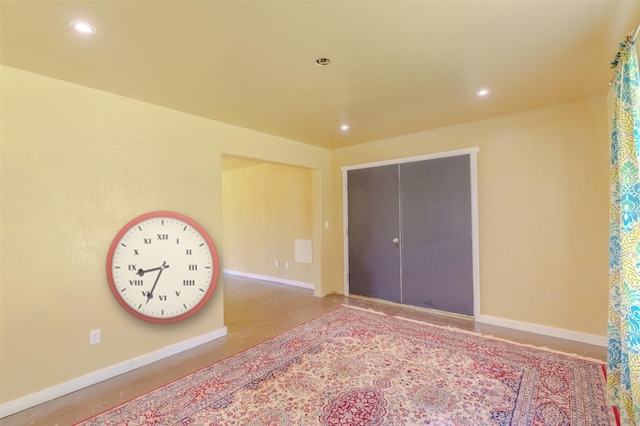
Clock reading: 8h34
